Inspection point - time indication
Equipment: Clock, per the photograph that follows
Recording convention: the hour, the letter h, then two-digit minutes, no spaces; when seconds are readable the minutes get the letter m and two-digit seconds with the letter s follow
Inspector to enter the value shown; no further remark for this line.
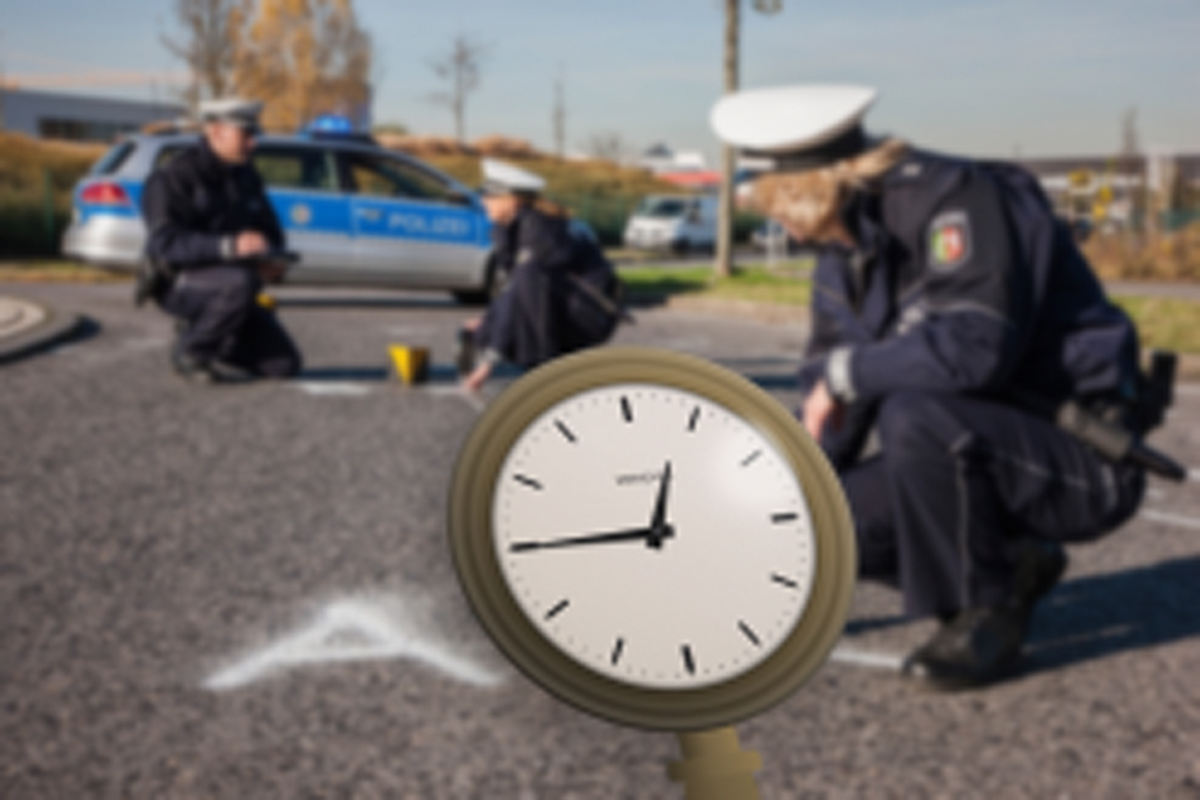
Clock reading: 12h45
